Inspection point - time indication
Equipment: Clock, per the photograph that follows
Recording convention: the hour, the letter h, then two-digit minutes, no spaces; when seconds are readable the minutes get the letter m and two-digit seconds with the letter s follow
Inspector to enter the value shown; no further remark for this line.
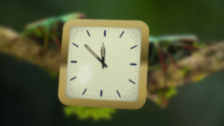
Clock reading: 11h52
